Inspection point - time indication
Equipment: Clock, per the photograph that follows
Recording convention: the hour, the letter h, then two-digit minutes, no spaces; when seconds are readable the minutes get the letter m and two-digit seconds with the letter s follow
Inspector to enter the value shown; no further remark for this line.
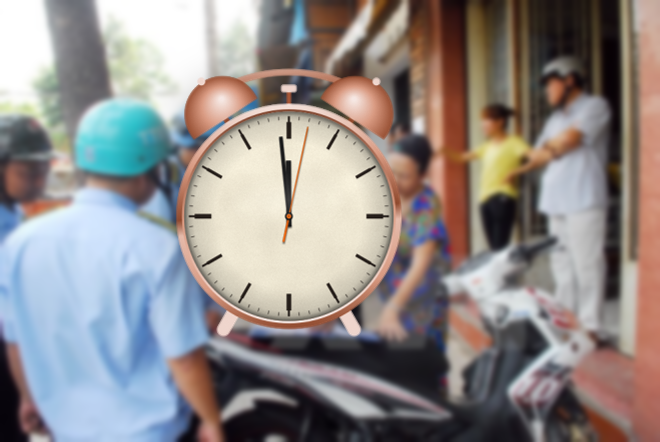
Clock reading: 11h59m02s
